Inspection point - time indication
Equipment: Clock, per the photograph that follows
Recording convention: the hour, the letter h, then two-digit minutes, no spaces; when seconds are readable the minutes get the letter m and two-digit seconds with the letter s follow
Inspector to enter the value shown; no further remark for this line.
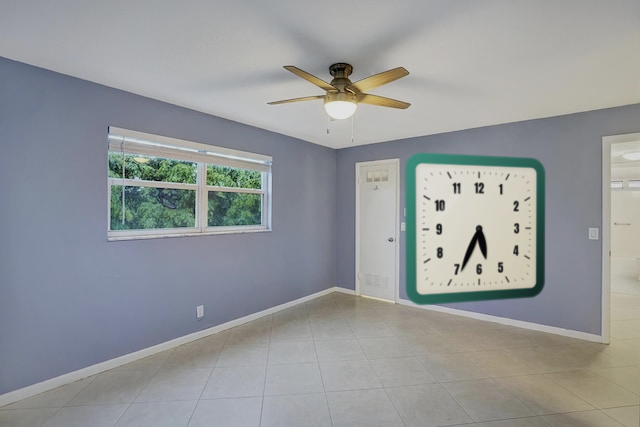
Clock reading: 5h34
